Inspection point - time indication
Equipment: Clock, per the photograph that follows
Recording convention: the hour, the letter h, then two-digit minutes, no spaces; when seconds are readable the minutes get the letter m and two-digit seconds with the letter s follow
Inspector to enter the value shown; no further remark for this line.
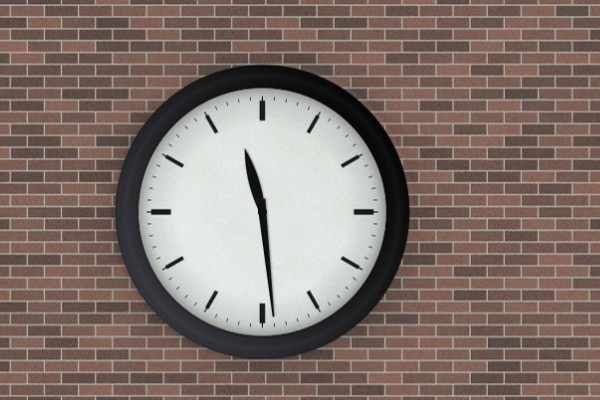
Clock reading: 11h29
